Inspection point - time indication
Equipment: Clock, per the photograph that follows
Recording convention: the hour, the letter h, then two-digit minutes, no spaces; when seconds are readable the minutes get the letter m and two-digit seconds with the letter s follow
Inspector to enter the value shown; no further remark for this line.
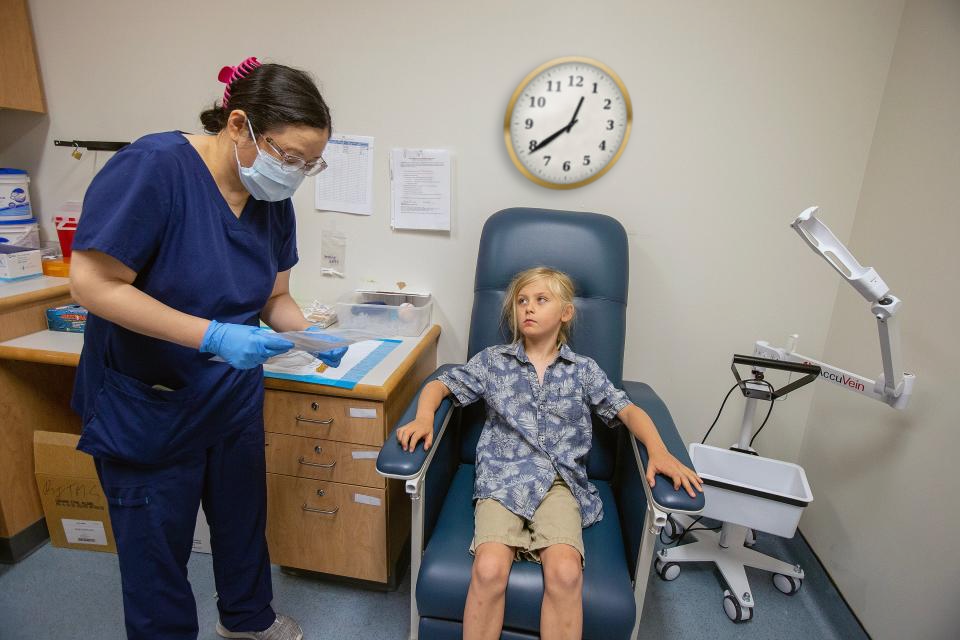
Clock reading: 12h39
